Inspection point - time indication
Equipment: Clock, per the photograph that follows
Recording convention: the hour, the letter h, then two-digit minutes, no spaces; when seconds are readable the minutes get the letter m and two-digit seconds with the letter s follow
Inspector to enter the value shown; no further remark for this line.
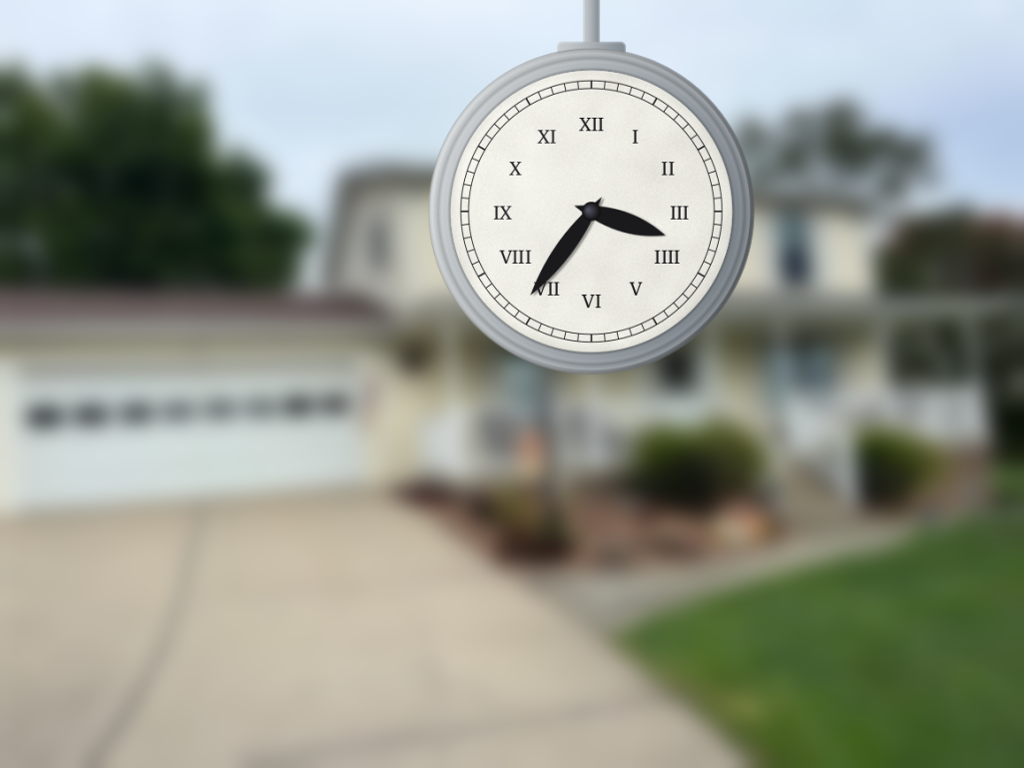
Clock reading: 3h36
